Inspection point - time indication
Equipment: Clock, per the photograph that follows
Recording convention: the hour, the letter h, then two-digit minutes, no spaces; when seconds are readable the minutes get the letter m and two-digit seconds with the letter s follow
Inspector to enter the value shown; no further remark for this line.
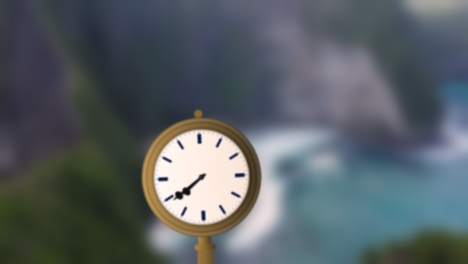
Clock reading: 7h39
